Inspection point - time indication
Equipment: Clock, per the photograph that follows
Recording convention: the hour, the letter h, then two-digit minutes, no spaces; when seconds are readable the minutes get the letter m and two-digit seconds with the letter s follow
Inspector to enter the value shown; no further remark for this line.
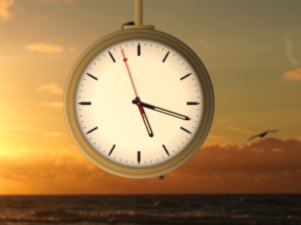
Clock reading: 5h17m57s
